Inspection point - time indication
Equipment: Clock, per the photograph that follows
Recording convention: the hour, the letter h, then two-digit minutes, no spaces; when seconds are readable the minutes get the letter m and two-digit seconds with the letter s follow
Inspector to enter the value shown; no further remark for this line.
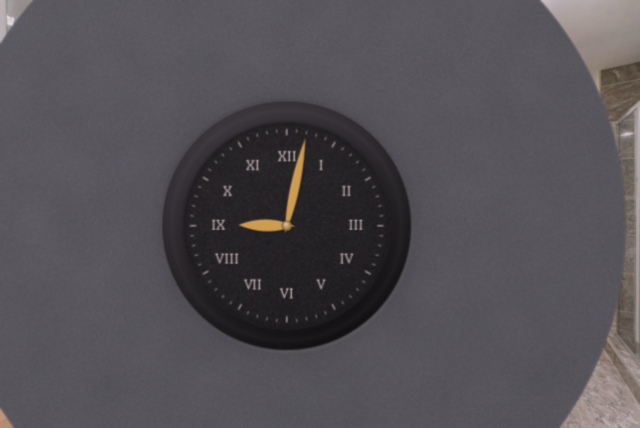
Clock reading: 9h02
